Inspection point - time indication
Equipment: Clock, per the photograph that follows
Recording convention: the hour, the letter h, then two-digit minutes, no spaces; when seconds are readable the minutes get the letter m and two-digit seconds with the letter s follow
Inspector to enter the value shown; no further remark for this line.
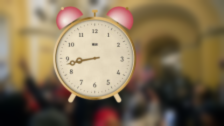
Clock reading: 8h43
